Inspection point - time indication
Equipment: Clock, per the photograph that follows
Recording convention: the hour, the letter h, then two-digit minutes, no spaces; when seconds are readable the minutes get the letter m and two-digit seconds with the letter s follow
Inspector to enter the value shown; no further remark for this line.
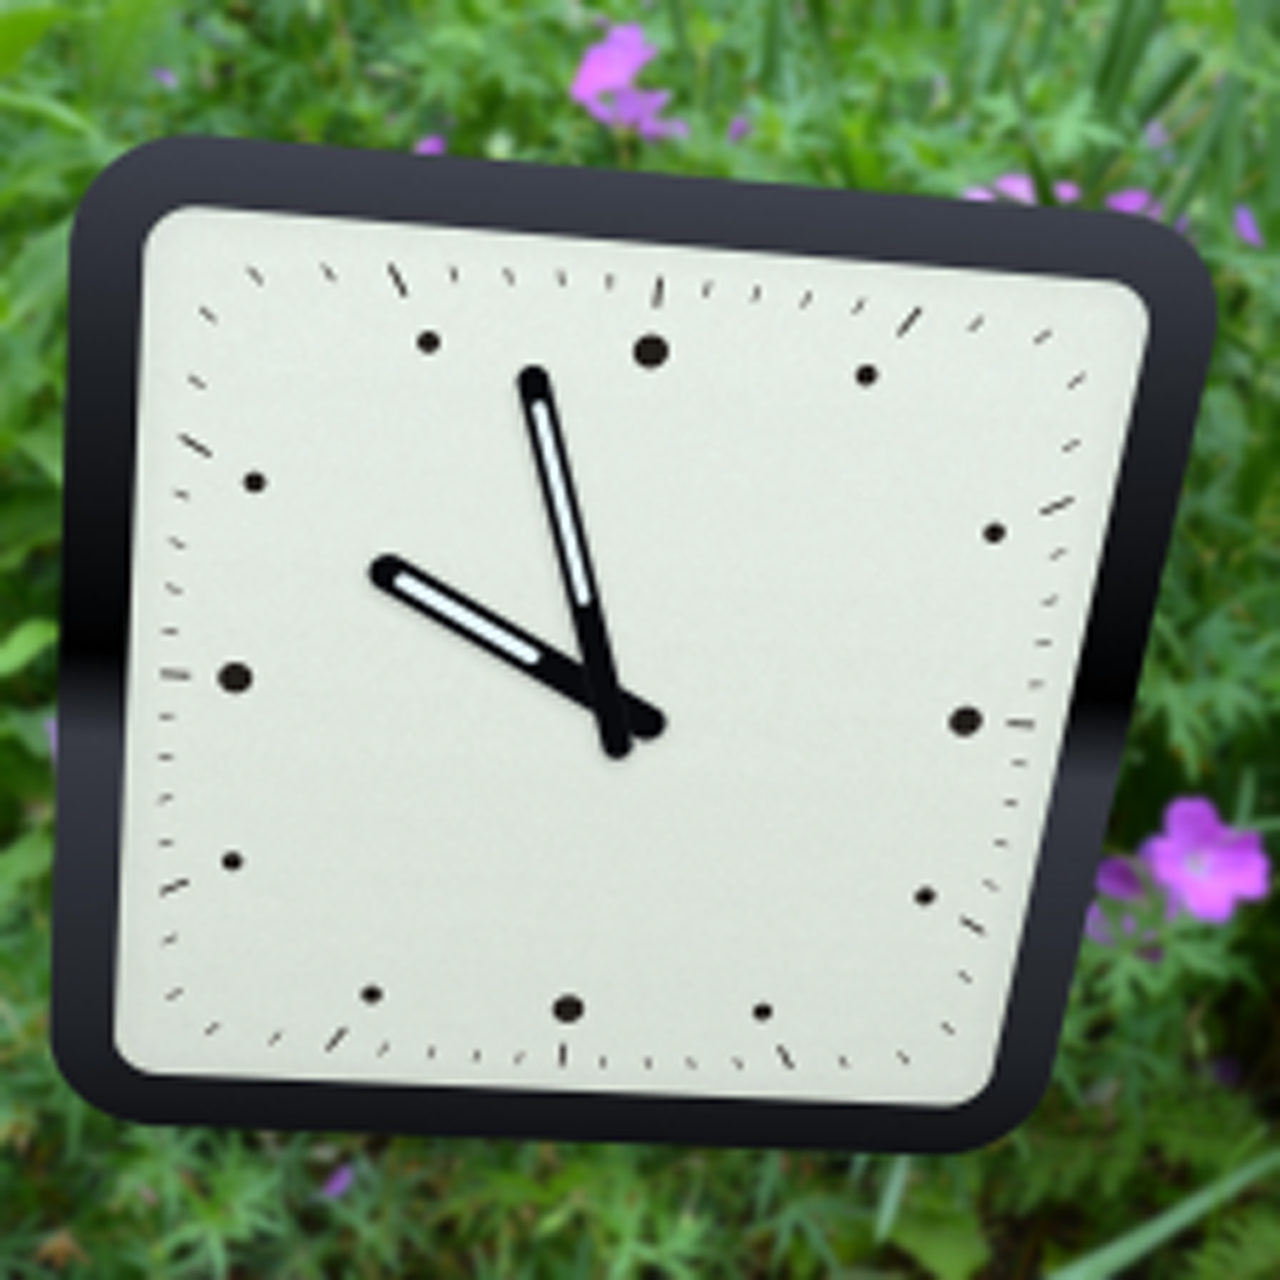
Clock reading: 9h57
